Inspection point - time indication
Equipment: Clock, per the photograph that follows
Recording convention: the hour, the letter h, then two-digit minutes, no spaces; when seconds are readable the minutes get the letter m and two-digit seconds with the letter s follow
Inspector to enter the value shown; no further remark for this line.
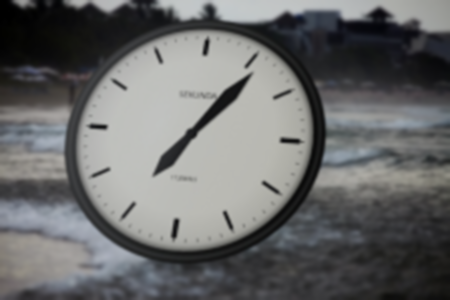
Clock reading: 7h06
